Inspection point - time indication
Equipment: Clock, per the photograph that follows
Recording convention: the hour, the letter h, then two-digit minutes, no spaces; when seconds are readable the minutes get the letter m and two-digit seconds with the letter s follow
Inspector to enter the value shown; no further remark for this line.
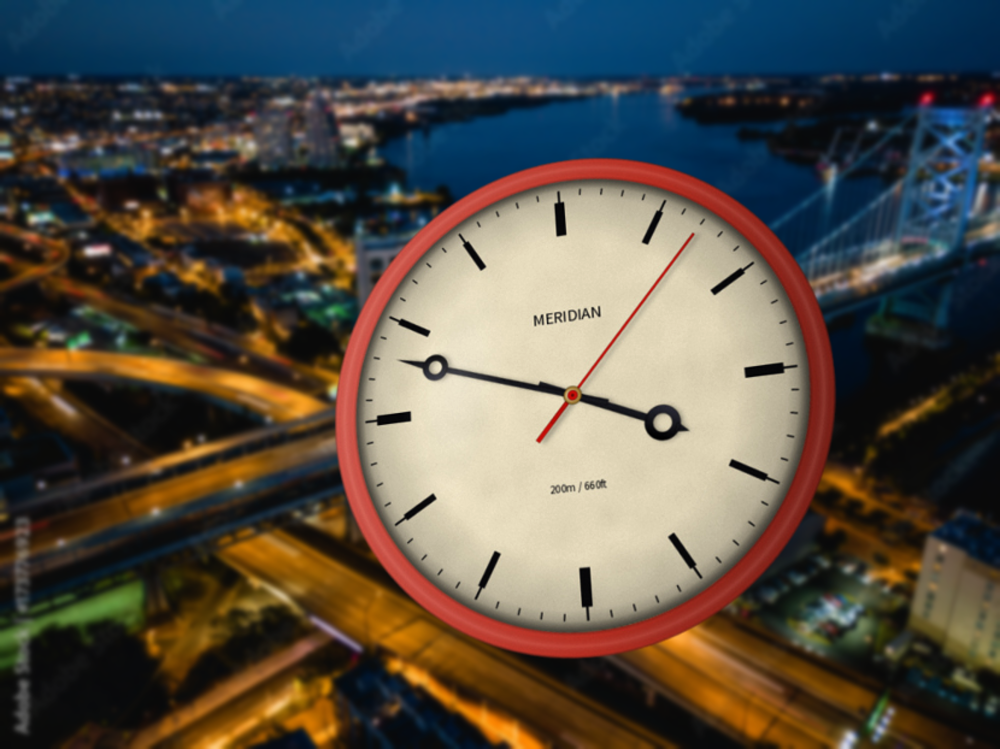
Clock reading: 3h48m07s
